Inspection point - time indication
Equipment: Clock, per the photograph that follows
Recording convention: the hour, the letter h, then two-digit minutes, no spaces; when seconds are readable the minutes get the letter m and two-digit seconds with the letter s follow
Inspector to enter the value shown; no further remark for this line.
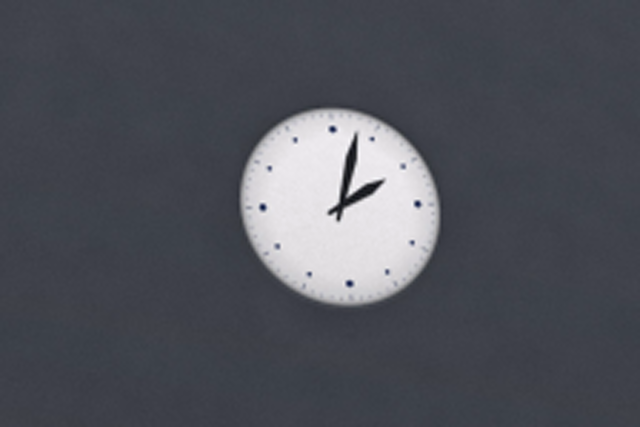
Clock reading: 2h03
